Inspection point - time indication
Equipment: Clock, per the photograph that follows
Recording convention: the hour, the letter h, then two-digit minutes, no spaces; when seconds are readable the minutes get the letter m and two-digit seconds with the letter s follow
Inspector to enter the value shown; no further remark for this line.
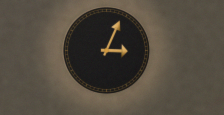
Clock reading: 3h04
